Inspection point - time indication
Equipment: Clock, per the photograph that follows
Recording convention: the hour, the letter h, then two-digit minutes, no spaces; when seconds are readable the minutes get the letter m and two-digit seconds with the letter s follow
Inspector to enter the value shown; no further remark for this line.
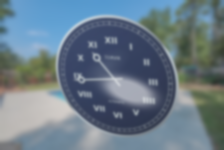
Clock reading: 10h44
